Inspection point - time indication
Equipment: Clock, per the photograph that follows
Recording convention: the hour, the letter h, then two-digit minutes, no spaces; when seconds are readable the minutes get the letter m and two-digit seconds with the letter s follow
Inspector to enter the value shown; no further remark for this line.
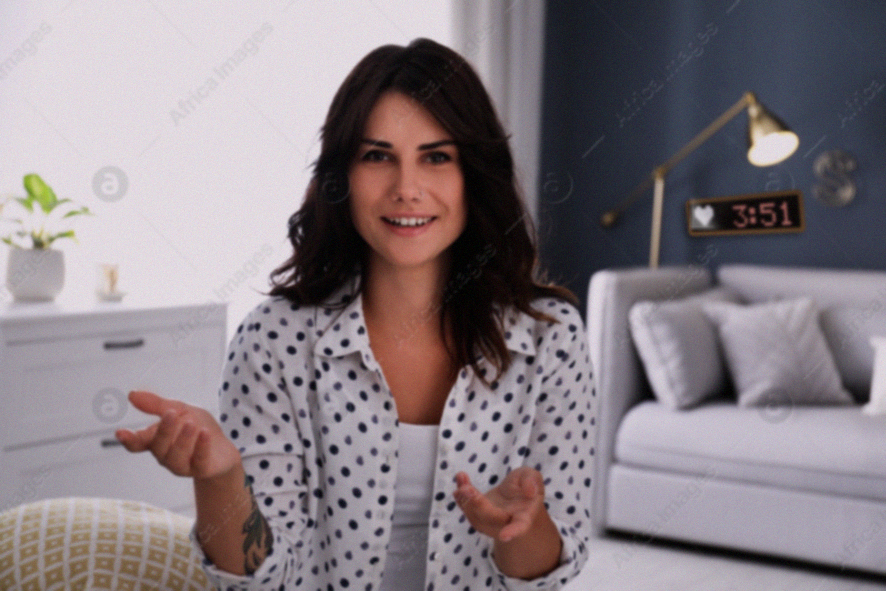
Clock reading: 3h51
